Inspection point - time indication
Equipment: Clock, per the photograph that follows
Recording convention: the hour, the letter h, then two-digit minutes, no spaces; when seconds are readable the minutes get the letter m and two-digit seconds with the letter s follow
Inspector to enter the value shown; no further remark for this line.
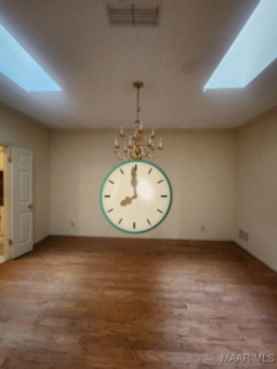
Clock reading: 7h59
